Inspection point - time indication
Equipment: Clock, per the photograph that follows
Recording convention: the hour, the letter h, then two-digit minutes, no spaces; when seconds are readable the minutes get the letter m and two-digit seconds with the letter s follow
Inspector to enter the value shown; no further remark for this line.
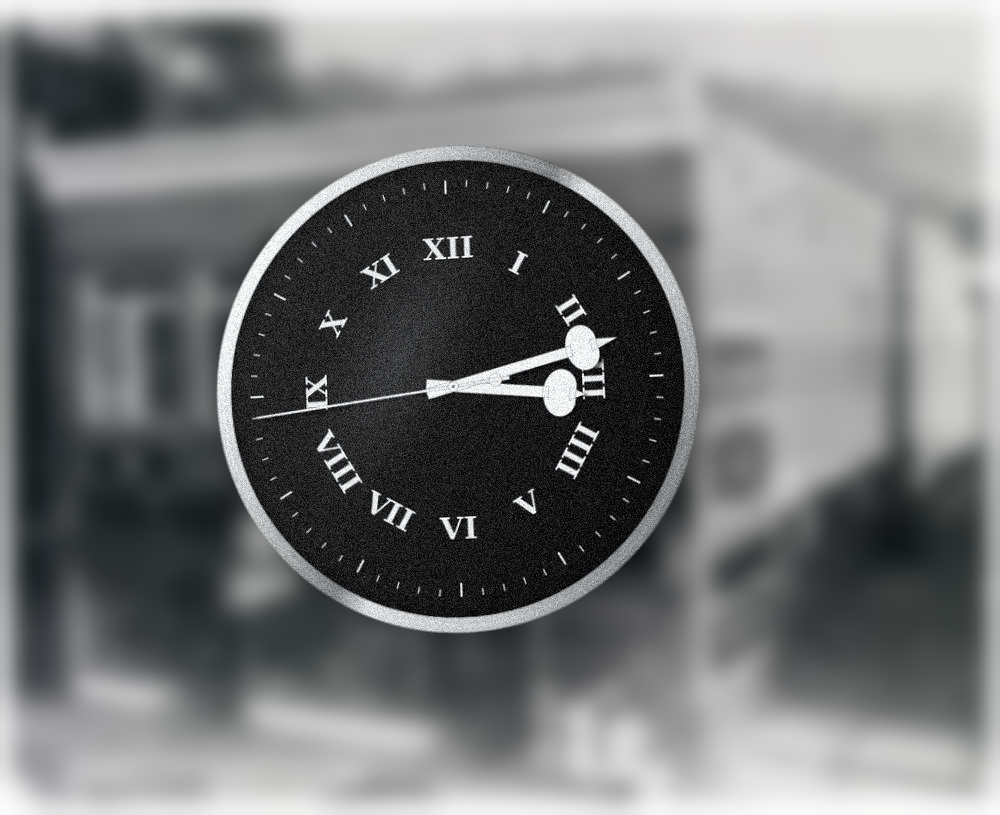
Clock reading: 3h12m44s
